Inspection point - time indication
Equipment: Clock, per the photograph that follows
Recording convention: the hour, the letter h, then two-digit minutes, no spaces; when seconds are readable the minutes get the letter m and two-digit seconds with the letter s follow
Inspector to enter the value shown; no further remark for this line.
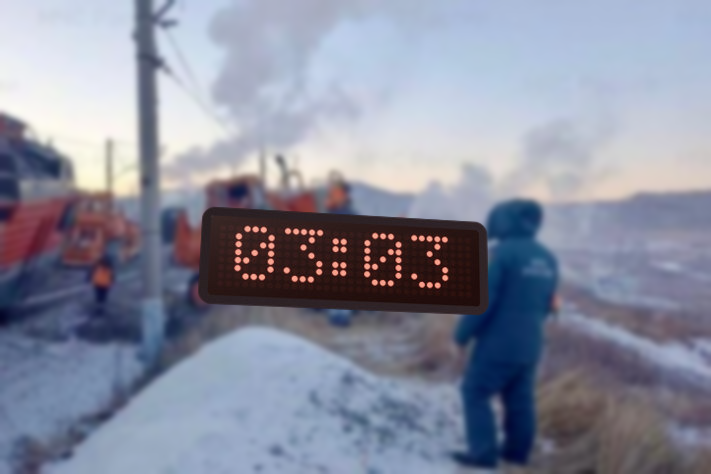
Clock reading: 3h03
